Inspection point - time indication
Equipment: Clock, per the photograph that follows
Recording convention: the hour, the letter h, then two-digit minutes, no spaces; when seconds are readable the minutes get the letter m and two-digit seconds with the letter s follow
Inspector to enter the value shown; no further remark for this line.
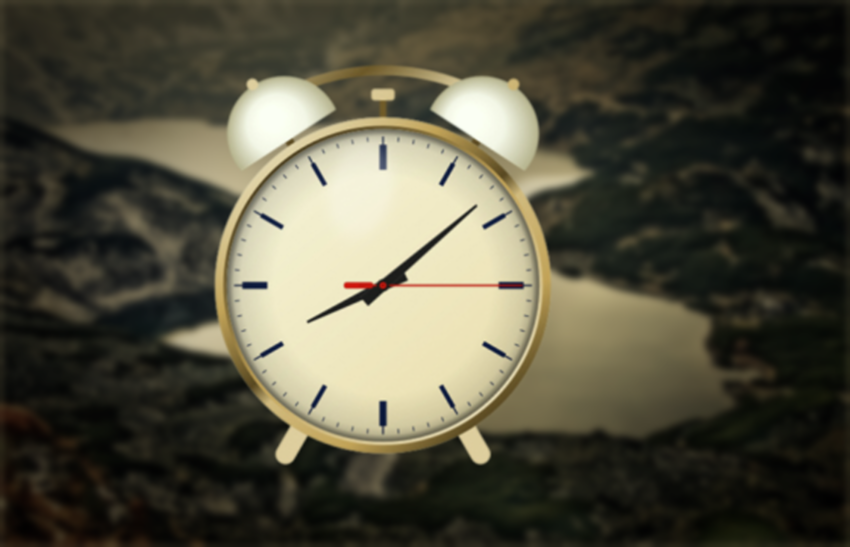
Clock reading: 8h08m15s
